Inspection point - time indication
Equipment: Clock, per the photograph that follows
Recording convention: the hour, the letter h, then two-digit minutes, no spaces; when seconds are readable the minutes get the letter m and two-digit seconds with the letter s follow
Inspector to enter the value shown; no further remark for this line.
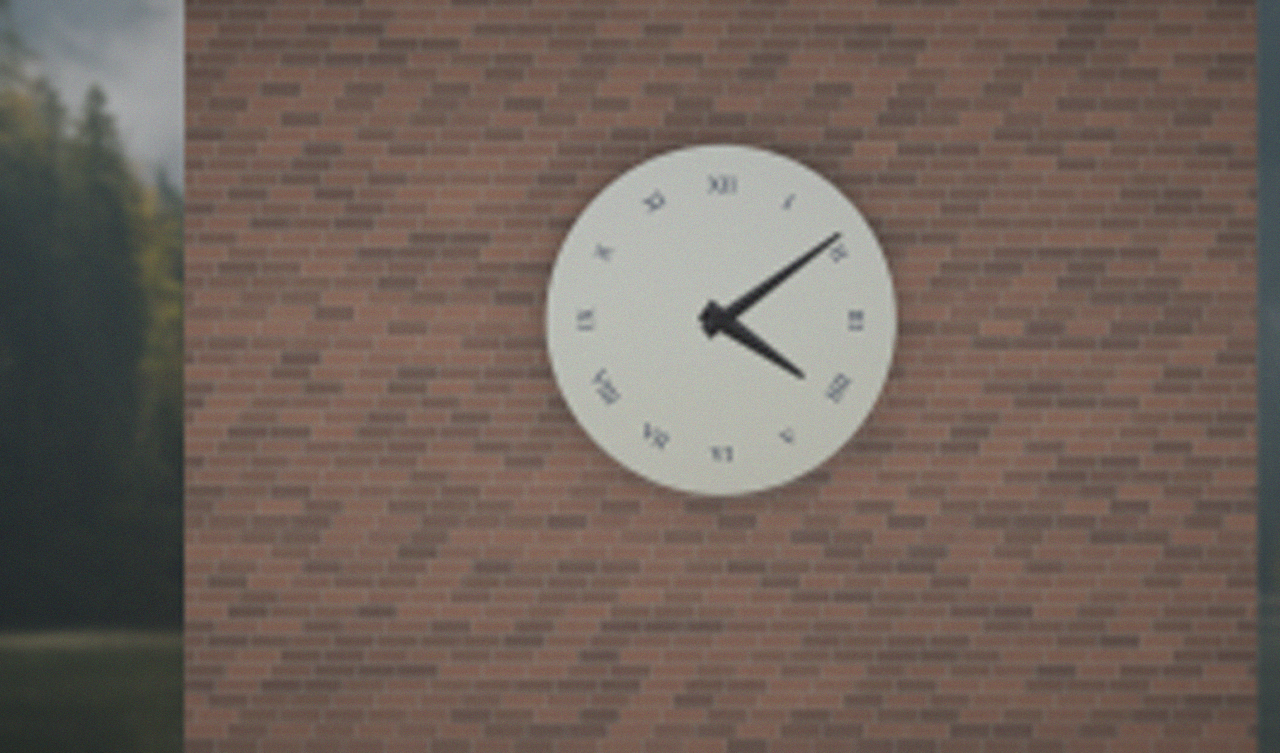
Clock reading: 4h09
